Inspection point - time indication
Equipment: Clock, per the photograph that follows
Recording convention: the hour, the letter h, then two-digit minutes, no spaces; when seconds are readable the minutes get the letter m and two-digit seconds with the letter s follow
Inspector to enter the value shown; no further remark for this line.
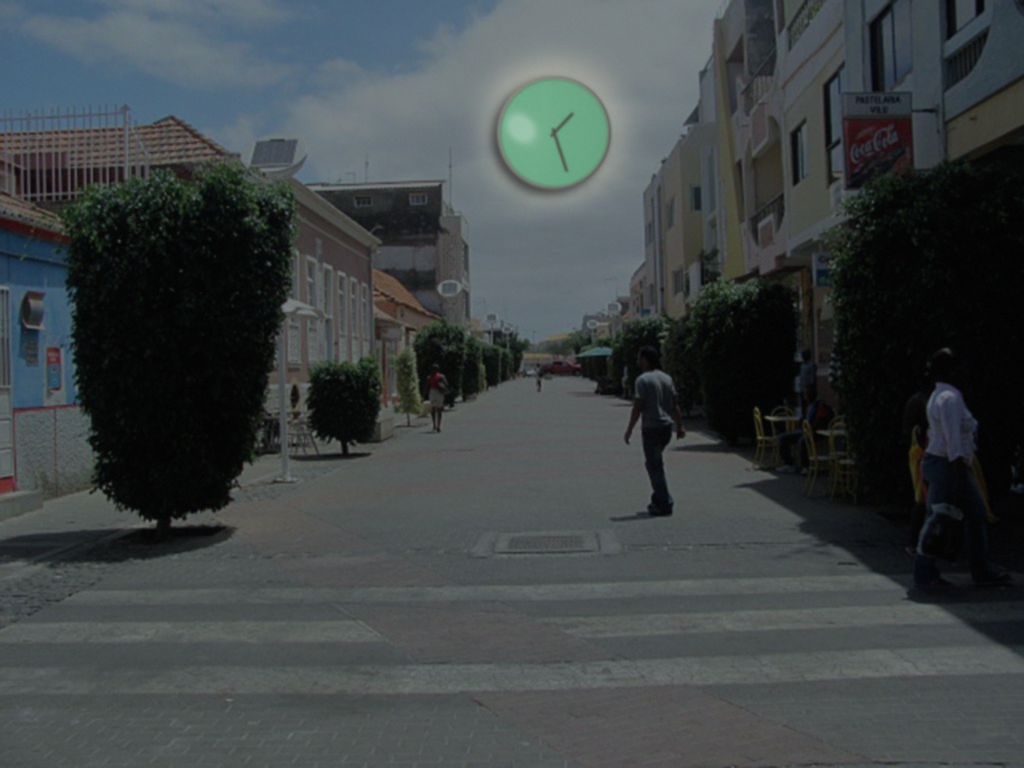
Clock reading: 1h27
